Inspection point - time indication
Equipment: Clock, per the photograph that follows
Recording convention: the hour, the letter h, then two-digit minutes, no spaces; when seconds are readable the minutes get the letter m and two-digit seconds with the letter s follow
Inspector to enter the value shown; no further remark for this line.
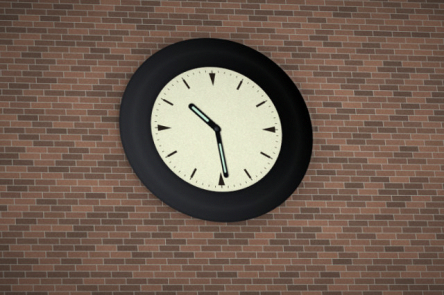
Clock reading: 10h29
